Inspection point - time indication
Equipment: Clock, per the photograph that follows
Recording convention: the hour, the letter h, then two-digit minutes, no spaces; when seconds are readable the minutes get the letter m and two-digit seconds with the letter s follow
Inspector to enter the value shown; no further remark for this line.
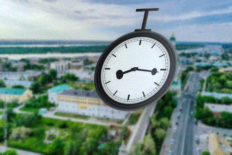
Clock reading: 8h16
